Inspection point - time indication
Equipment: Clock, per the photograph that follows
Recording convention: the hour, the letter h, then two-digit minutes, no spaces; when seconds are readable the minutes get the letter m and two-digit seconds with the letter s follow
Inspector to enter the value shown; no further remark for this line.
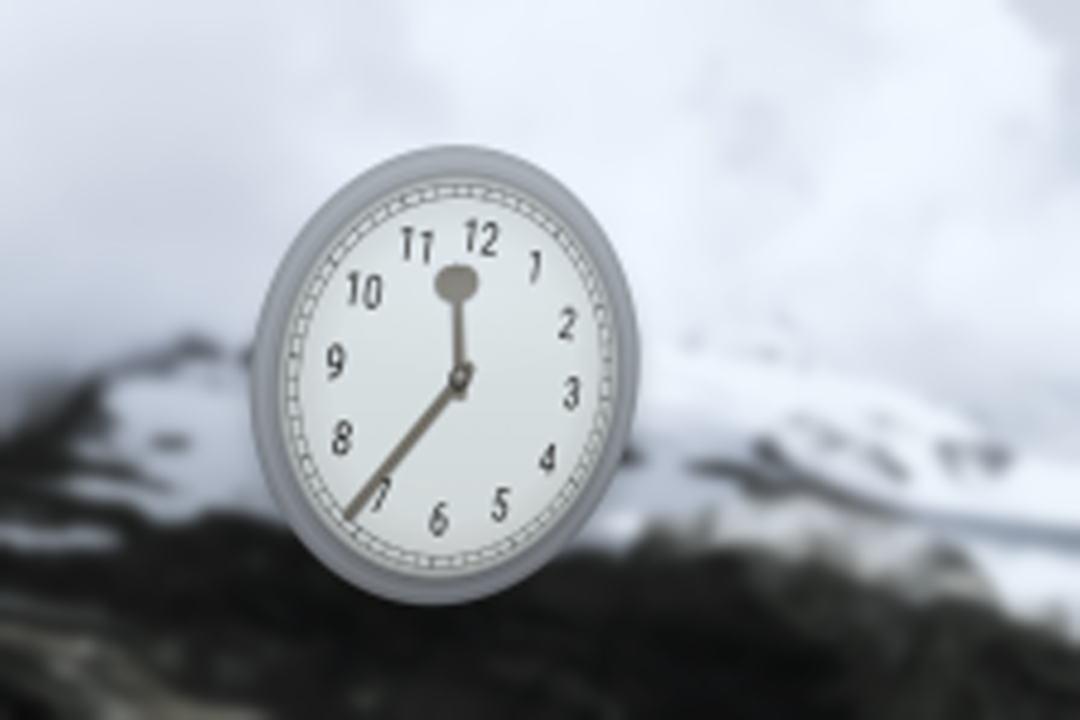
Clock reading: 11h36
